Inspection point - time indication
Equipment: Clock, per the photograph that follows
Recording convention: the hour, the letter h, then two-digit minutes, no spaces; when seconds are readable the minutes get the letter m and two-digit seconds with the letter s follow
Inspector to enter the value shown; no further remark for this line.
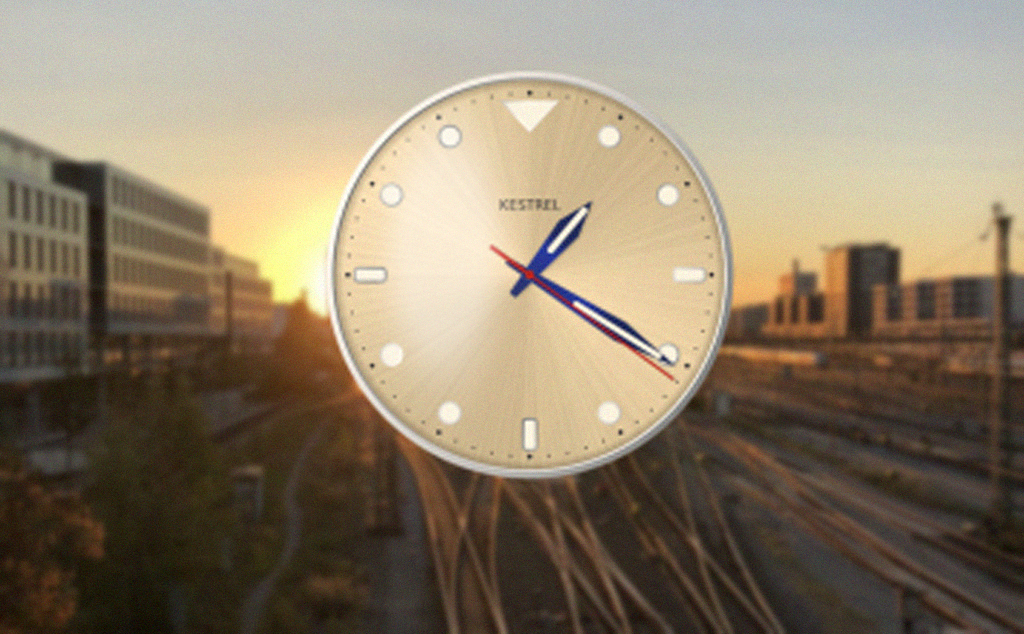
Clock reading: 1h20m21s
